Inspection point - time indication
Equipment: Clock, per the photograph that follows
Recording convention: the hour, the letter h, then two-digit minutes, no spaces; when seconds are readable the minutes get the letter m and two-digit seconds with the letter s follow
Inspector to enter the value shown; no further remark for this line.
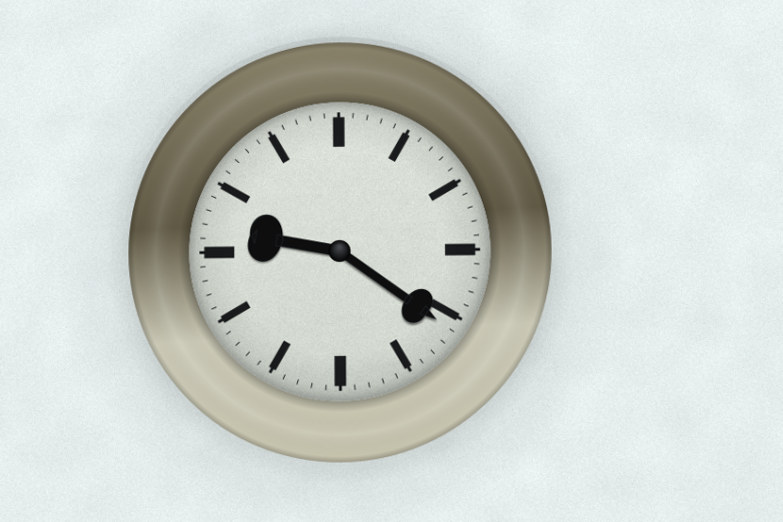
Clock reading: 9h21
